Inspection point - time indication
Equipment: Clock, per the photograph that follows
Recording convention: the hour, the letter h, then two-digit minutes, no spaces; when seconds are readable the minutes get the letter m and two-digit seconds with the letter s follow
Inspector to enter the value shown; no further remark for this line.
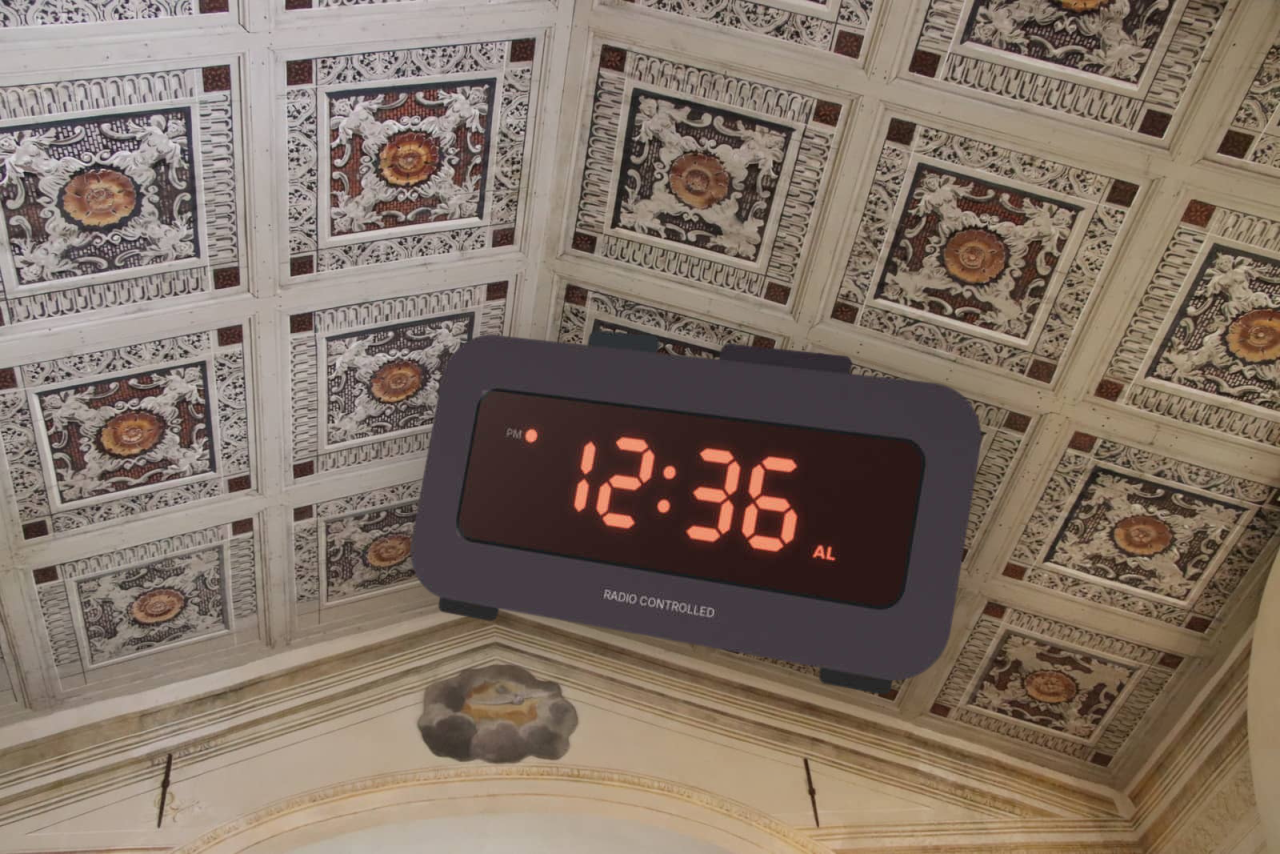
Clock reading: 12h36
